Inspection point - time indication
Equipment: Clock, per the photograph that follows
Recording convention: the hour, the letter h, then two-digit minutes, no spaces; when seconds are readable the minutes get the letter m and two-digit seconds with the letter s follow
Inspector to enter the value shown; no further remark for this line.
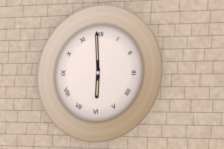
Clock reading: 5h59
